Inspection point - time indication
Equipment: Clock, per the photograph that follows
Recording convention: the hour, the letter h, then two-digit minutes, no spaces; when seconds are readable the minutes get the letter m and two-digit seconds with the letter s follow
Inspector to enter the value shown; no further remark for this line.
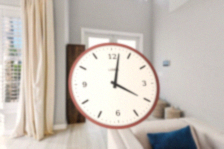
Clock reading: 4h02
